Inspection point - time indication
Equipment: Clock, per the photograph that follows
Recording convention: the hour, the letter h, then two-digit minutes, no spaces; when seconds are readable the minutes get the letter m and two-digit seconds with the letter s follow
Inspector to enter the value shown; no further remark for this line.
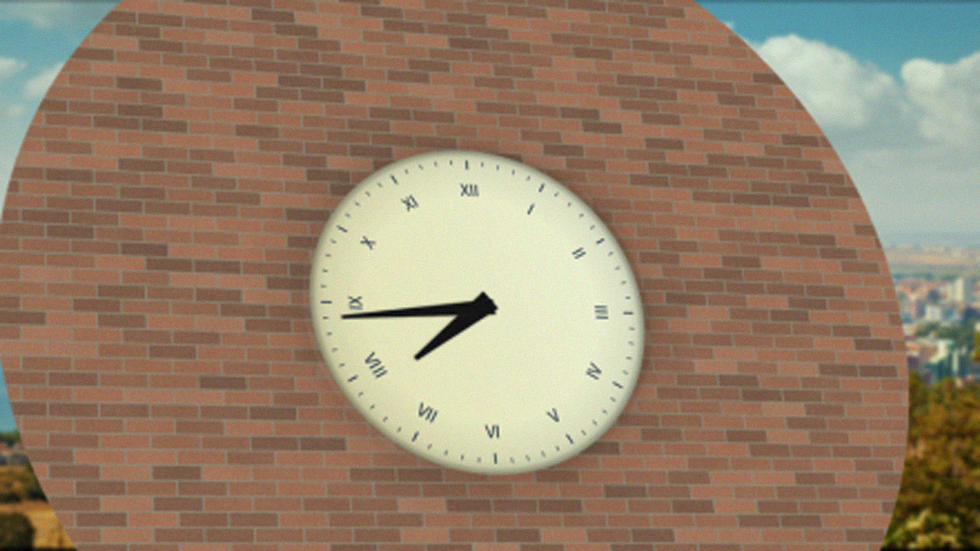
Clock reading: 7h44
